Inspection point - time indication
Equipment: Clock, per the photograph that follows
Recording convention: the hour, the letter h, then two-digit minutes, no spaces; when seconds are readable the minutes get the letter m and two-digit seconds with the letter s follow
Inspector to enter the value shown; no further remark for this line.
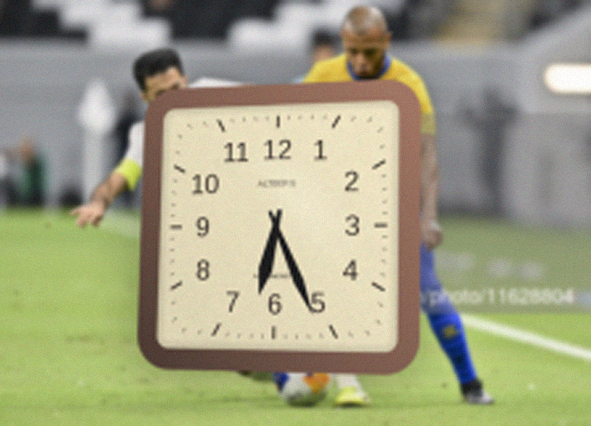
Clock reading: 6h26
